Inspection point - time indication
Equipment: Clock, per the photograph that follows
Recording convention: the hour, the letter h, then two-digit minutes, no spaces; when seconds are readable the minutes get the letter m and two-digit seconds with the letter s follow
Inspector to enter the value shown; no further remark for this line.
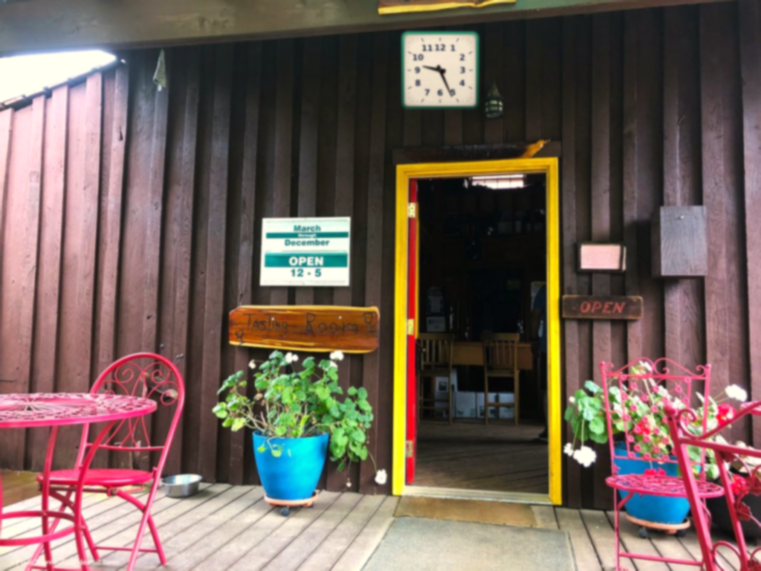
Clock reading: 9h26
